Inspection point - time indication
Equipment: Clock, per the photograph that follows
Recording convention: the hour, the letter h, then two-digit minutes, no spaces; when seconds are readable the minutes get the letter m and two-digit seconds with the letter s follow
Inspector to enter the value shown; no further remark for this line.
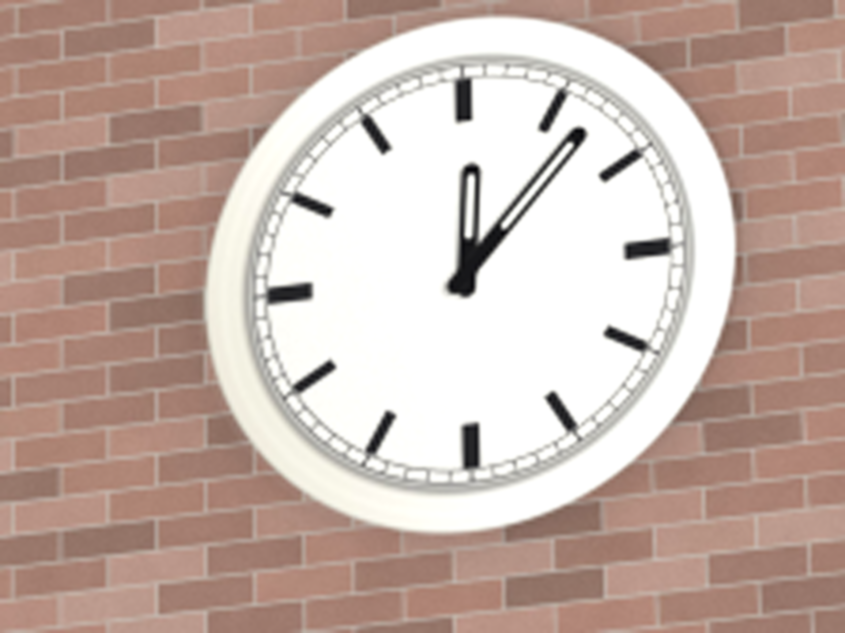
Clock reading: 12h07
